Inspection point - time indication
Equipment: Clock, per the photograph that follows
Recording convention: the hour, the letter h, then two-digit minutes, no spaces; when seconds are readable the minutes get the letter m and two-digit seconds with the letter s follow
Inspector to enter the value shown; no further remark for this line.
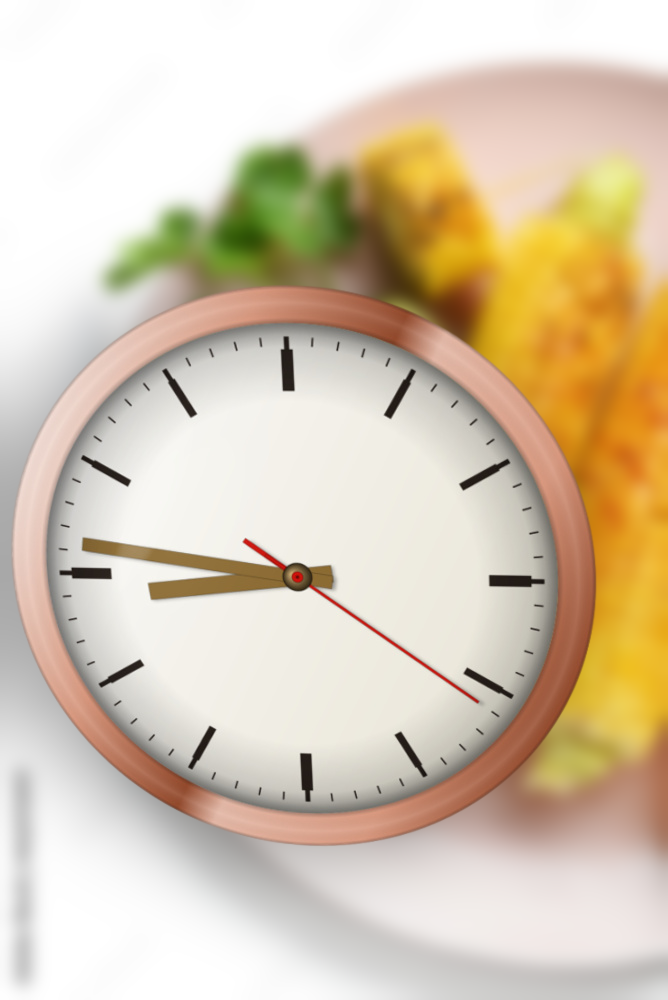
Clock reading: 8h46m21s
